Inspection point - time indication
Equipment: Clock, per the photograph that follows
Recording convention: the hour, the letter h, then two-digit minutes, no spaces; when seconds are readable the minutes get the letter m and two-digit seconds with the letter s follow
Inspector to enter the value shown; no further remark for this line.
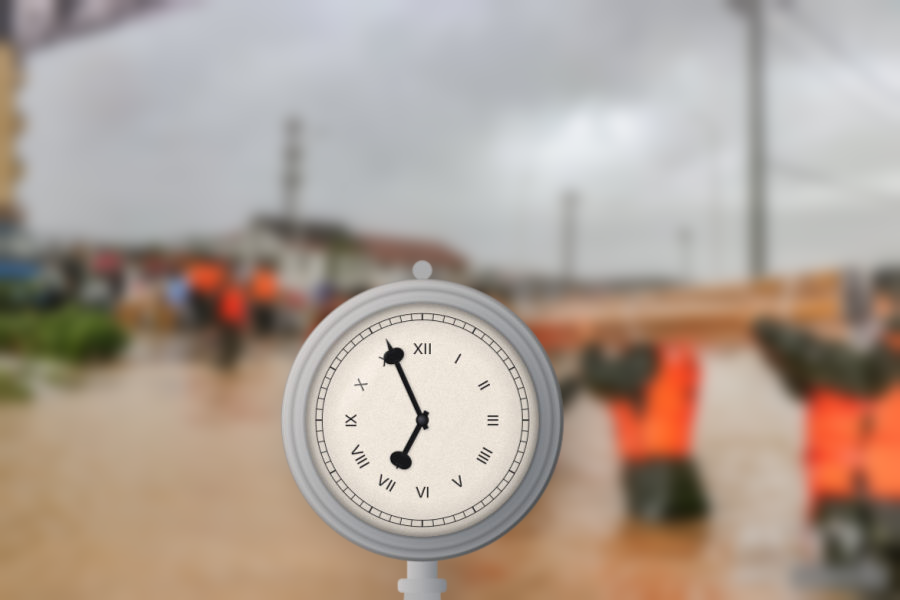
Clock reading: 6h56
